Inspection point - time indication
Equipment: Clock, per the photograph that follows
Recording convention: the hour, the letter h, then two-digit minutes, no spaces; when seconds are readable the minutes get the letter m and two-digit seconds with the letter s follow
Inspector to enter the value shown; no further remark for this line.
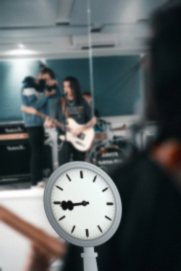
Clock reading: 8h44
